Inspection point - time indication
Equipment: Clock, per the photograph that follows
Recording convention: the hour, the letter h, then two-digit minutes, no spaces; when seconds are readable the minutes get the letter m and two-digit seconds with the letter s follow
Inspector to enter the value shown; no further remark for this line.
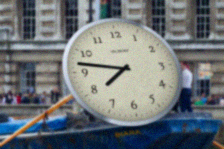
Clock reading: 7h47
